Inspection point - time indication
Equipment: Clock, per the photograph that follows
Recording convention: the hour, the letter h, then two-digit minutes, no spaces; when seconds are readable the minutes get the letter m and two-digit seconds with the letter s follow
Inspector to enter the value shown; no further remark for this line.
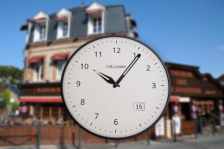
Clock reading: 10h06
